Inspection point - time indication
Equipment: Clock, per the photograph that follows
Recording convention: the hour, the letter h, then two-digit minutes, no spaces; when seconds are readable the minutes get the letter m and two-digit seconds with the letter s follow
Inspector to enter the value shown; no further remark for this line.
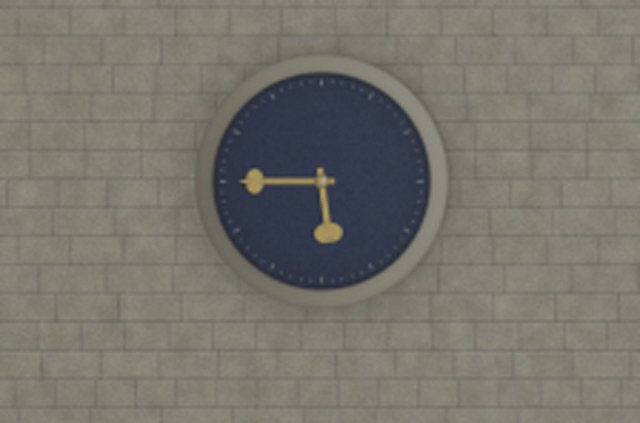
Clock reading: 5h45
